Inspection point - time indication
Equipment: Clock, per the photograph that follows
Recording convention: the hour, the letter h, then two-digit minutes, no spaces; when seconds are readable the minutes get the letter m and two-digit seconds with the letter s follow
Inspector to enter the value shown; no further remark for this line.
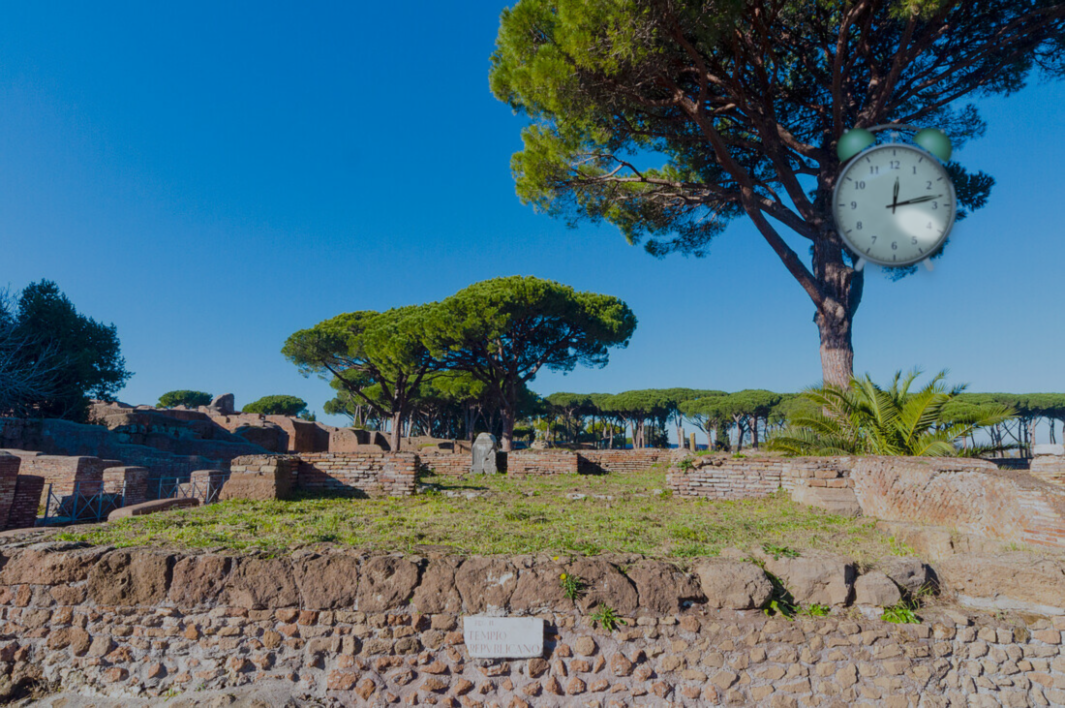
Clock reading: 12h13
